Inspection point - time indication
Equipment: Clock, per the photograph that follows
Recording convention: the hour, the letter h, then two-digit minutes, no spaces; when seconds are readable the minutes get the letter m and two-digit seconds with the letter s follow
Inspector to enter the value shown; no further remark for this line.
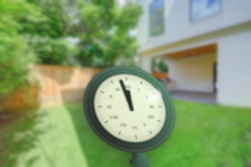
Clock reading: 11h58
